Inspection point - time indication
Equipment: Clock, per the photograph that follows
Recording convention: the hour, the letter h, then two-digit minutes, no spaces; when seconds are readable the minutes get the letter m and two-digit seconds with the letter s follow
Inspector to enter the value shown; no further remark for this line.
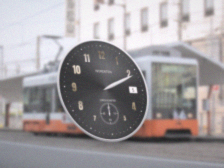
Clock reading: 2h11
